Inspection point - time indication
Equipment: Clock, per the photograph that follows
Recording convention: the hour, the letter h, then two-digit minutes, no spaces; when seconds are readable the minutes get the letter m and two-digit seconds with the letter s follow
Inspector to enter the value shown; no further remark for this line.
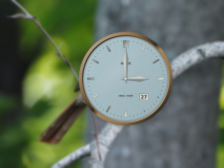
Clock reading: 3h00
